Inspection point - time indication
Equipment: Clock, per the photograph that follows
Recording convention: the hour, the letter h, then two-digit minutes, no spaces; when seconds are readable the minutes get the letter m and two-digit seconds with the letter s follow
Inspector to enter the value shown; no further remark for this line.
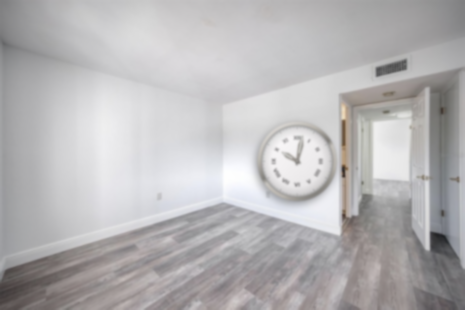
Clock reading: 10h02
